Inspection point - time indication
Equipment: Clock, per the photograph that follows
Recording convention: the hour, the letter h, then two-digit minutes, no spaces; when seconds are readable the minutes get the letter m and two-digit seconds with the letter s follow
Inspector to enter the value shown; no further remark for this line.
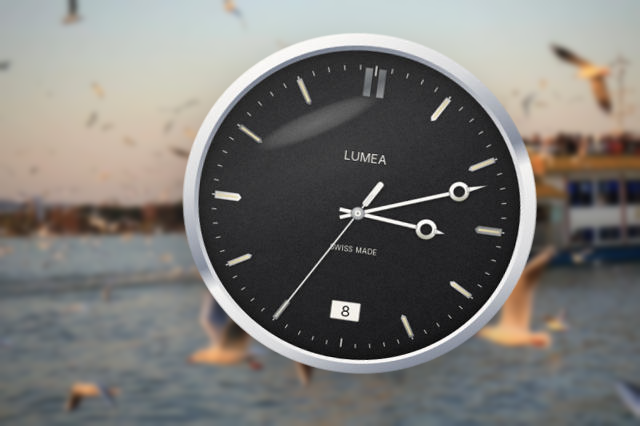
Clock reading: 3h11m35s
